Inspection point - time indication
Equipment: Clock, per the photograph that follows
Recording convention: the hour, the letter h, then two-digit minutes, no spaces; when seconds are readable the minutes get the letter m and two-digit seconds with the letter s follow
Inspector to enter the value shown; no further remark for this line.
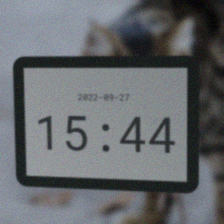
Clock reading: 15h44
